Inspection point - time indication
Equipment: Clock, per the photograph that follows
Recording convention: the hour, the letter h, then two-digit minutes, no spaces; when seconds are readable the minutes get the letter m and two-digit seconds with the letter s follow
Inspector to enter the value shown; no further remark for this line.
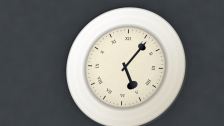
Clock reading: 5h06
